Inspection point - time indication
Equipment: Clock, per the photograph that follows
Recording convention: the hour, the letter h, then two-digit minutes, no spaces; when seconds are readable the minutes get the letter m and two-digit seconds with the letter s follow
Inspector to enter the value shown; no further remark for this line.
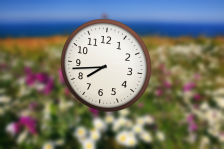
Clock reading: 7h43
